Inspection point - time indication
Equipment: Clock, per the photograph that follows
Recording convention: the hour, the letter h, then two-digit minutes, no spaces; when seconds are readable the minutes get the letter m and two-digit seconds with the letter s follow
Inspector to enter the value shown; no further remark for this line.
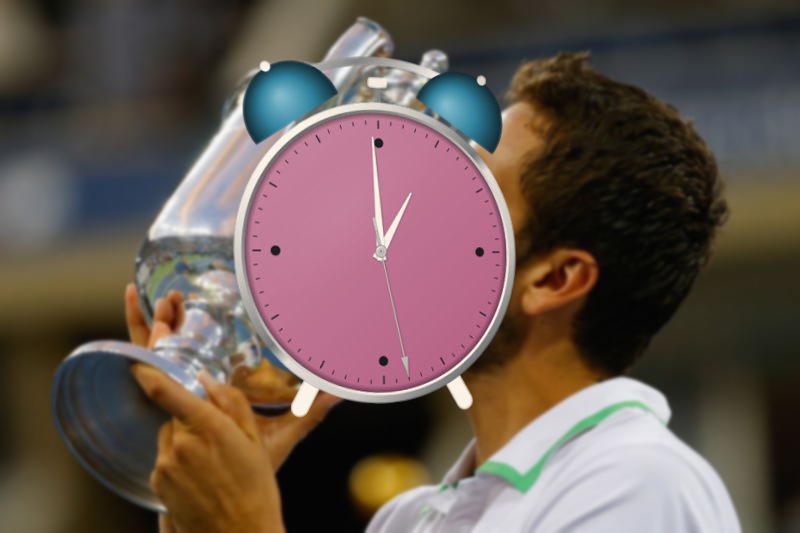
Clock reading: 12h59m28s
